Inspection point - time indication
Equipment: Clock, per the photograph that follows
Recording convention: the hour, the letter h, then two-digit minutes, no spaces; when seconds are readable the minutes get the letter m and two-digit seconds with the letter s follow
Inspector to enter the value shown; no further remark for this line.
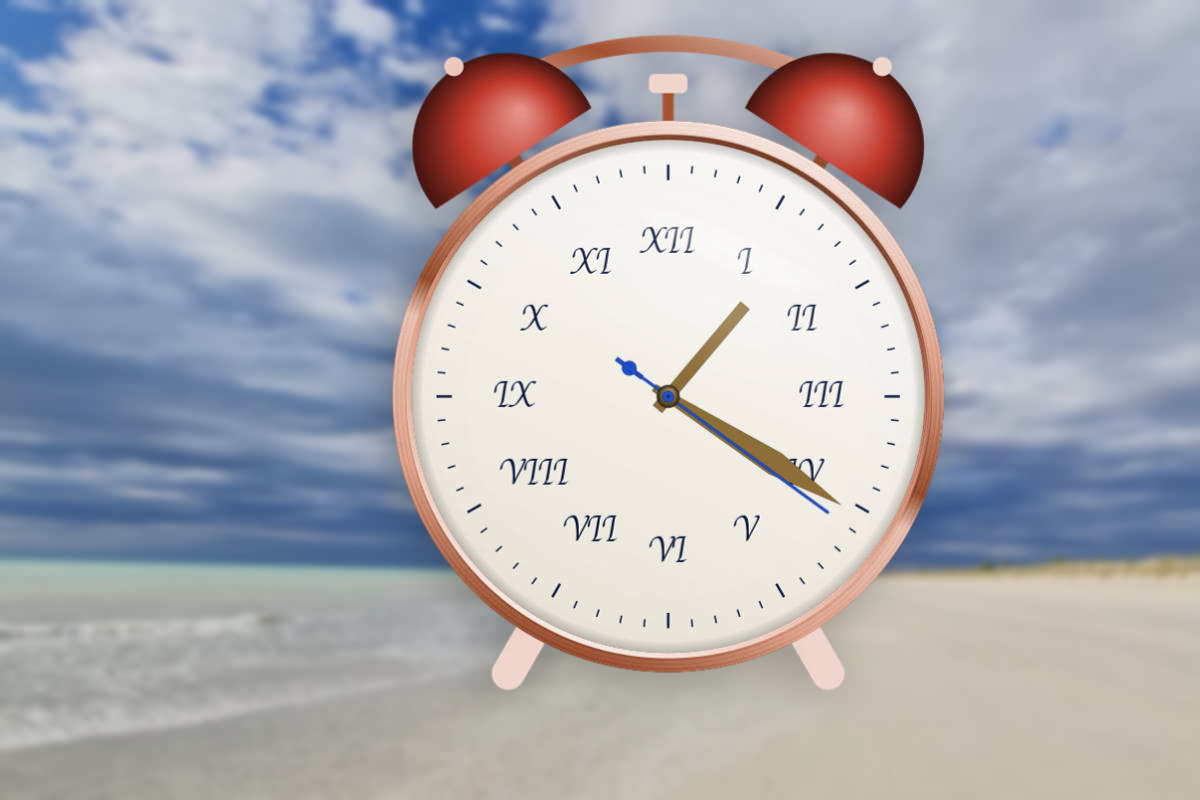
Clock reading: 1h20m21s
